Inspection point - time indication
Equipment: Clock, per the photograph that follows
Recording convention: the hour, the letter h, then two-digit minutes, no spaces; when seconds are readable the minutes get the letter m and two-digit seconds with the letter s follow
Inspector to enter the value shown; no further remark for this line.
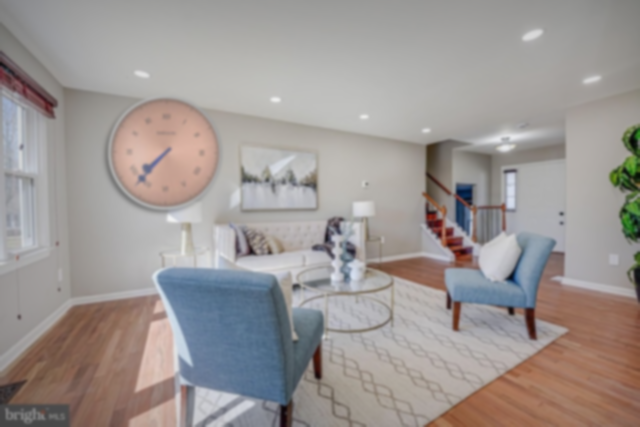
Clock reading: 7h37
